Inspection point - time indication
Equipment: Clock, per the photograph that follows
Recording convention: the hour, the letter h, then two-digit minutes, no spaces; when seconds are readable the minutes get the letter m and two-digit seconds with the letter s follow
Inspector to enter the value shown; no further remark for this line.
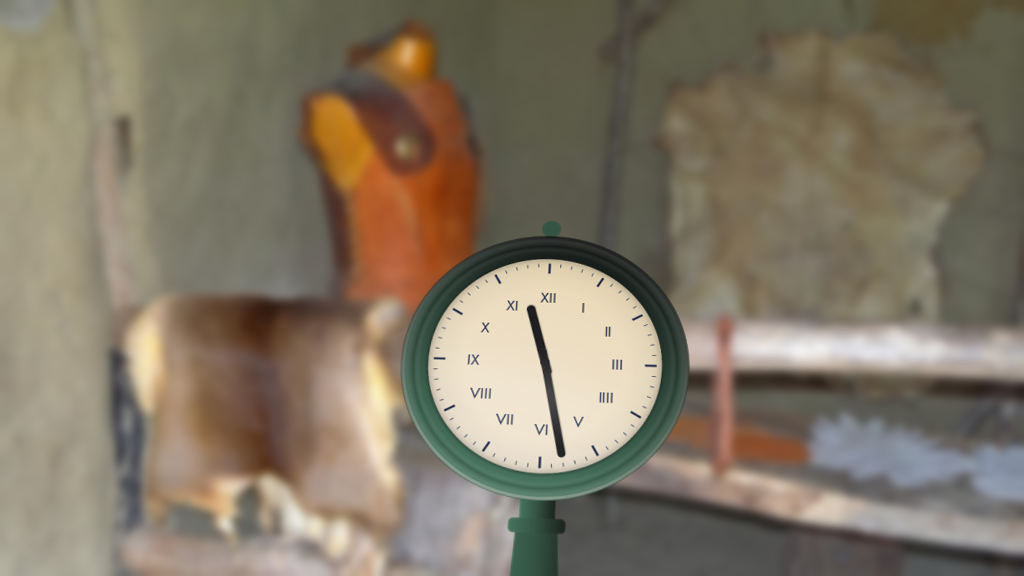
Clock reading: 11h28
